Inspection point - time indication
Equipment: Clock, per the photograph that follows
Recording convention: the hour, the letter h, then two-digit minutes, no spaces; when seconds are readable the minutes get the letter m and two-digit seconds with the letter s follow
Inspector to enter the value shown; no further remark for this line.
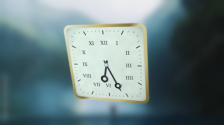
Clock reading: 6h26
